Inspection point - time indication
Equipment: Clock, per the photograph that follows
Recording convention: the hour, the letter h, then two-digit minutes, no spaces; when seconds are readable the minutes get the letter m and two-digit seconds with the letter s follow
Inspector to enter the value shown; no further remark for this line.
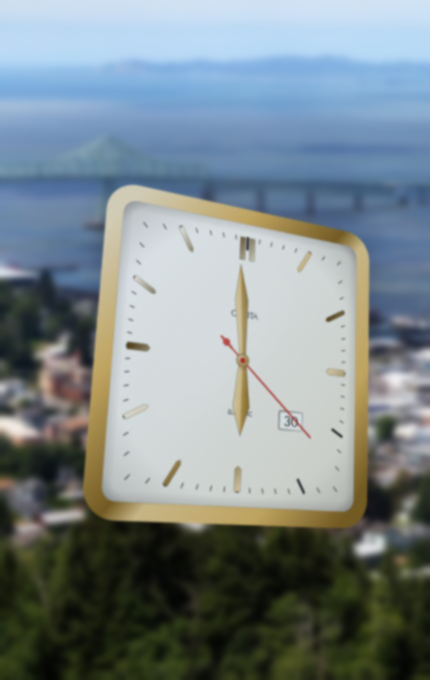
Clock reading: 5h59m22s
